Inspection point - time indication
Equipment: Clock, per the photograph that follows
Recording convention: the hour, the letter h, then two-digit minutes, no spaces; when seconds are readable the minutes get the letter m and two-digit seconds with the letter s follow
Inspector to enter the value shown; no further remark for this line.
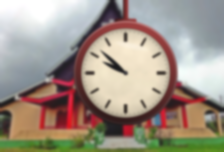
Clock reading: 9h52
